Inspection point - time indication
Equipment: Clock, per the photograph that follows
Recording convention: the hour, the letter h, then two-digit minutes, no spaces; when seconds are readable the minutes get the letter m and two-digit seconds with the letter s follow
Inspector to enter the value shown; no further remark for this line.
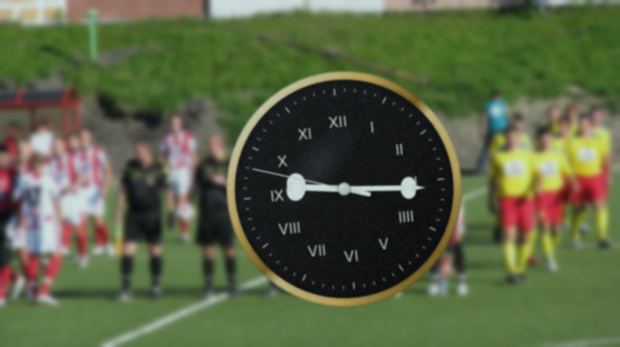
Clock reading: 9h15m48s
